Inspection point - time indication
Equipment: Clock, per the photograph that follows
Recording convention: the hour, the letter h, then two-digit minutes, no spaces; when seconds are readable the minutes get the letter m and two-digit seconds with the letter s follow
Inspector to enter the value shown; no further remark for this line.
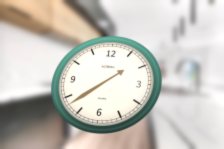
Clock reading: 1h38
